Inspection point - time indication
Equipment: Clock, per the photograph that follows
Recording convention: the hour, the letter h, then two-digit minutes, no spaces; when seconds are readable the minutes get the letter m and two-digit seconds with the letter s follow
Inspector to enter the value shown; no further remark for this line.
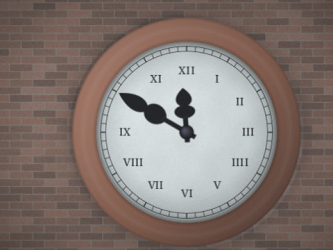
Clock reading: 11h50
